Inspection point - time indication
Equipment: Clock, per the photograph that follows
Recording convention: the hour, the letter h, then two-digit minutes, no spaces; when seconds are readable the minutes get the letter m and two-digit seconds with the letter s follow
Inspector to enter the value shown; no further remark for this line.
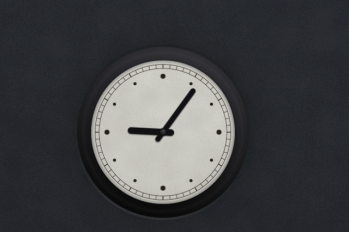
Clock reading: 9h06
